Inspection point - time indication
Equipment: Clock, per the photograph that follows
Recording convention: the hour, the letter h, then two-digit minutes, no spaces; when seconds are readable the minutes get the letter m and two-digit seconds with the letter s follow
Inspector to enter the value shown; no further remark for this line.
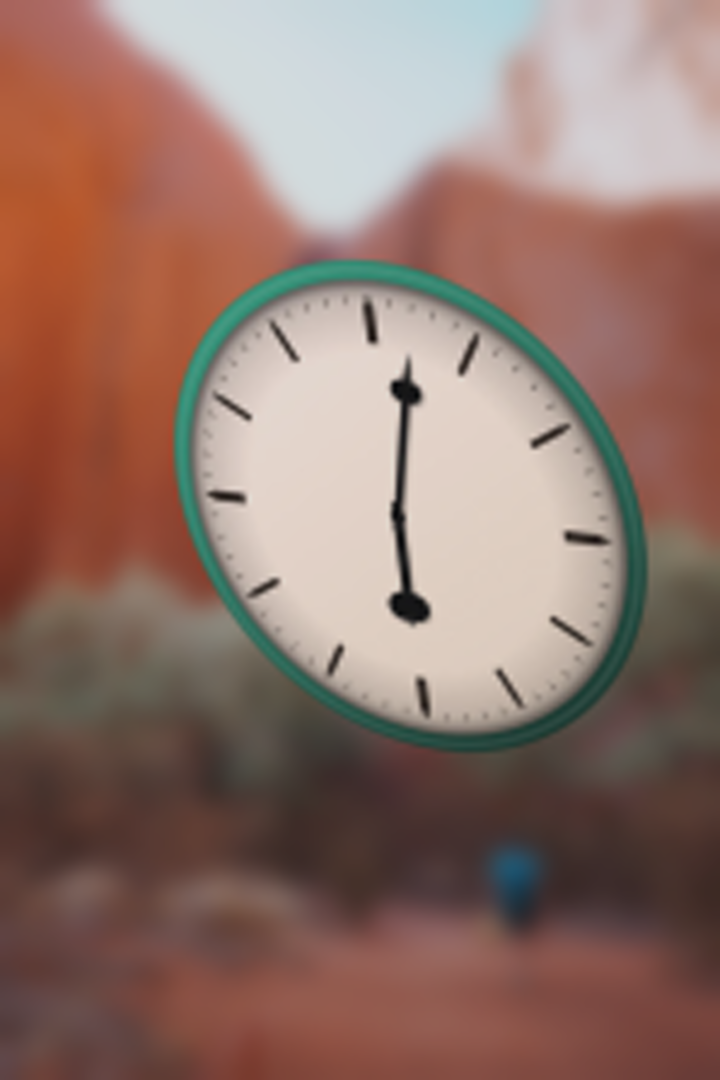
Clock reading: 6h02
